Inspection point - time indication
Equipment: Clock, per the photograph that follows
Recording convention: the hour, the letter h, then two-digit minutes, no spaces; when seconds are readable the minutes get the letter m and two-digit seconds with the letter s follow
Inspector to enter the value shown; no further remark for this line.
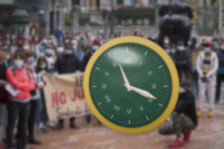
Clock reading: 11h19
